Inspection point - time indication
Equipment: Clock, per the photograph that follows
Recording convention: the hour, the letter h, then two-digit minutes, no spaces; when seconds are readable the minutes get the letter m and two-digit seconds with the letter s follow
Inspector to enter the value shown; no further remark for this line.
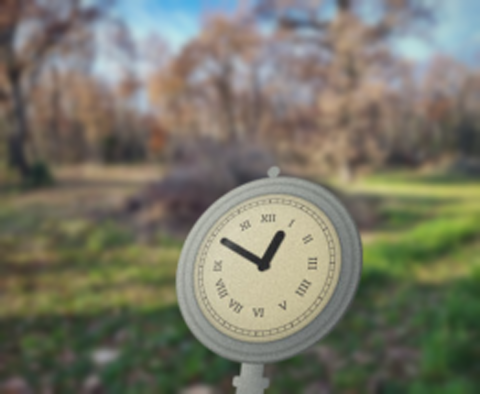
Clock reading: 12h50
